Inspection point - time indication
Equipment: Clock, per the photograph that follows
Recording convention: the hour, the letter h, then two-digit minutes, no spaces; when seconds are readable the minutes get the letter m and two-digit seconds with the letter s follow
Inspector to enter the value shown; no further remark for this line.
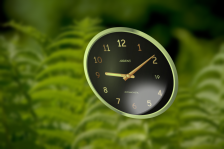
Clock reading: 9h09
